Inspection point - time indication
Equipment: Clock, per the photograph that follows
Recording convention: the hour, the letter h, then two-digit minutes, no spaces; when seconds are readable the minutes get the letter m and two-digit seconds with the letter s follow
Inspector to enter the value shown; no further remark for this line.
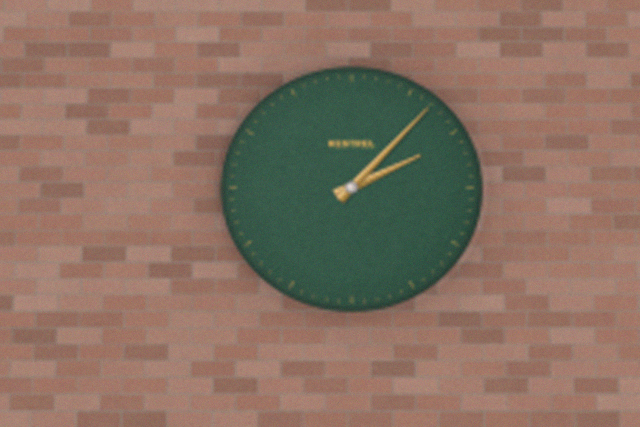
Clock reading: 2h07
